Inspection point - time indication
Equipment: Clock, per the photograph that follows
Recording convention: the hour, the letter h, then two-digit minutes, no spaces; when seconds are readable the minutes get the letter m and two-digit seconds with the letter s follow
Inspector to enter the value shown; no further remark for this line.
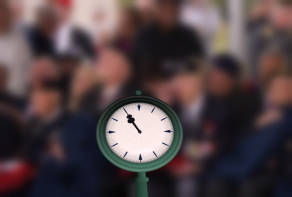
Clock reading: 10h55
